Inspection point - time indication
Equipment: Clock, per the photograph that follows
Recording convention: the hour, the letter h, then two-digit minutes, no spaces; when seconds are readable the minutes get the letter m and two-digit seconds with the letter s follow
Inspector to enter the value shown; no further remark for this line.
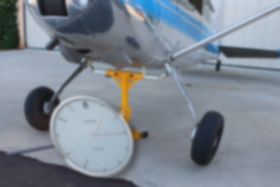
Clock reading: 1h15
